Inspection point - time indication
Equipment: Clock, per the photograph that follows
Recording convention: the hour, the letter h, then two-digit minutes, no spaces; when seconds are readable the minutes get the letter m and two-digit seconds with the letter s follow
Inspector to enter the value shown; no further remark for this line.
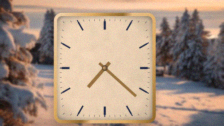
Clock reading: 7h22
